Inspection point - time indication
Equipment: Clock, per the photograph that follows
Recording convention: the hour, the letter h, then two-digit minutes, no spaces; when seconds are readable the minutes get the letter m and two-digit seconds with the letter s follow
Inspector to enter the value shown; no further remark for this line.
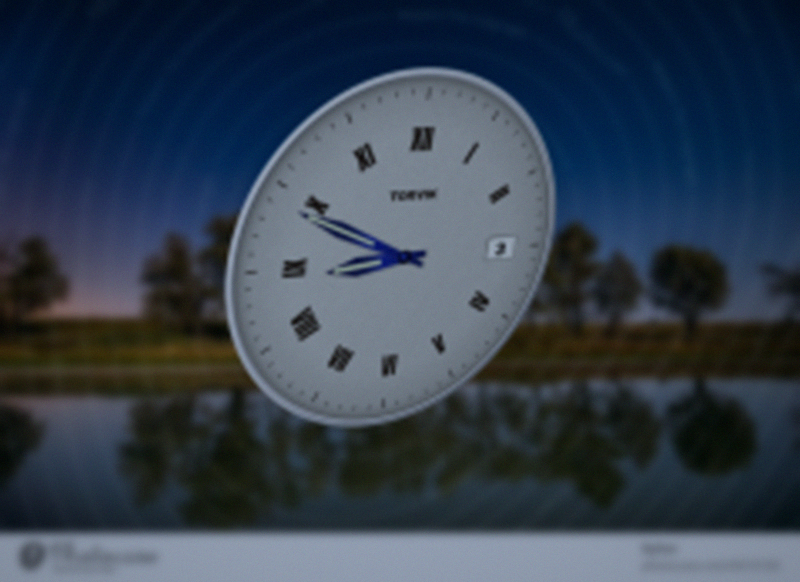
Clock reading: 8h49
